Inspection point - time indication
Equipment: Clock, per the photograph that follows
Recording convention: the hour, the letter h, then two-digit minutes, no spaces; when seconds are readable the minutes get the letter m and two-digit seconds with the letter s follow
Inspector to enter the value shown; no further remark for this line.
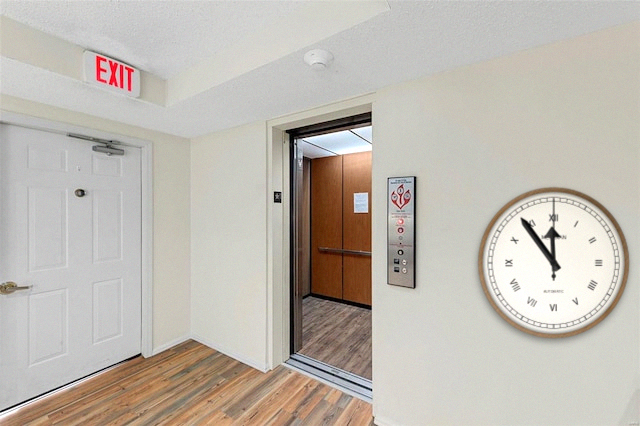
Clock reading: 11h54m00s
